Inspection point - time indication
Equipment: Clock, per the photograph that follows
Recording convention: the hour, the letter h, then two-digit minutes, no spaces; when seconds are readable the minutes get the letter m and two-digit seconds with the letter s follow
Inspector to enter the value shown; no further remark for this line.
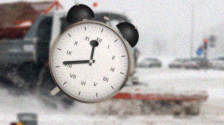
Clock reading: 11h41
